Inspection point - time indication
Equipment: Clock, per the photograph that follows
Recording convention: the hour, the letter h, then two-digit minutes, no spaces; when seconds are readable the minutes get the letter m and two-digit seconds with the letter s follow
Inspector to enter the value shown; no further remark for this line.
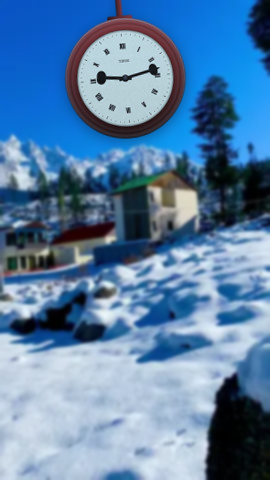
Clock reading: 9h13
